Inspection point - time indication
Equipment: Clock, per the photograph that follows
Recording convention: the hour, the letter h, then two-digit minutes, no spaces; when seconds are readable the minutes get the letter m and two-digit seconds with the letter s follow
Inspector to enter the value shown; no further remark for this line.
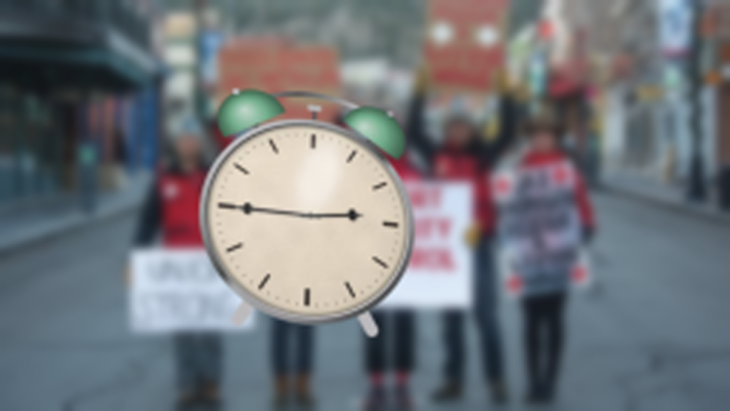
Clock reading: 2h45
